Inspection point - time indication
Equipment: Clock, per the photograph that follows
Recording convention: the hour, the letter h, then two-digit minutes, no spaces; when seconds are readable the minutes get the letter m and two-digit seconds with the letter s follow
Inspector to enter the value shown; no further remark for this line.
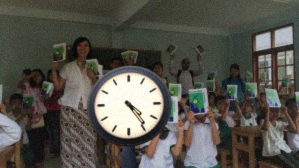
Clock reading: 4h24
